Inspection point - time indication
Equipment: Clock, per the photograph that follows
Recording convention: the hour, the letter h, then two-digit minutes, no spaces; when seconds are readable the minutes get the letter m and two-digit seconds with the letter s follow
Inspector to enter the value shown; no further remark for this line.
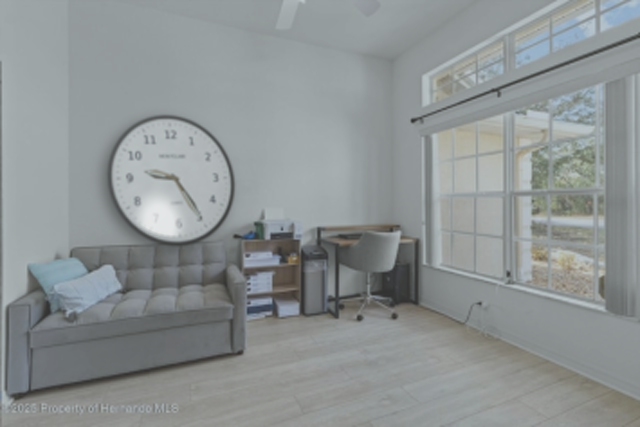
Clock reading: 9h25
